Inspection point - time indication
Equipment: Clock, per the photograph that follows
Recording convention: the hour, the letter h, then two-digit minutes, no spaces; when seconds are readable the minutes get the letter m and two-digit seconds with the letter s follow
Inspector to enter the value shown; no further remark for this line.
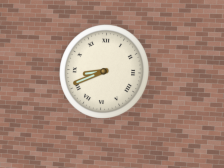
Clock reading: 8h41
